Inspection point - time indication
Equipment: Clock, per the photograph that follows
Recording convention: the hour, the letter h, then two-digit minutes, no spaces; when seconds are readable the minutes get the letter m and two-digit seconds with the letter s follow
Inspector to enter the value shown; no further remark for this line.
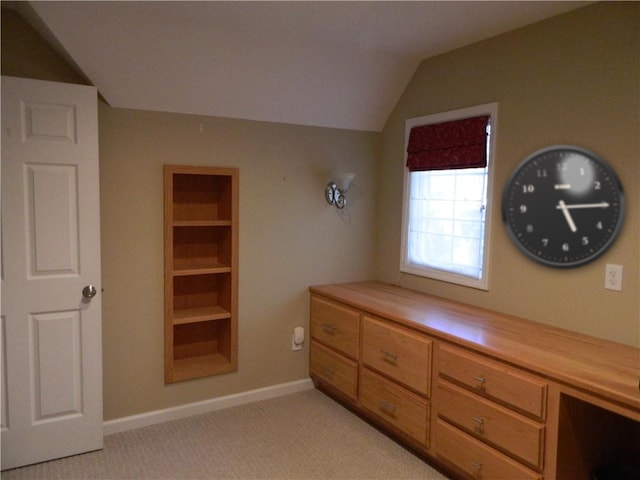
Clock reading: 5h15
